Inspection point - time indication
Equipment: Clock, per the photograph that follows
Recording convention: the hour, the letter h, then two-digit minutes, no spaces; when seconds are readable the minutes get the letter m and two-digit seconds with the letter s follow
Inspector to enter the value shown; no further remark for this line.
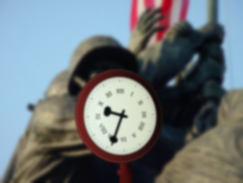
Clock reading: 9h34
